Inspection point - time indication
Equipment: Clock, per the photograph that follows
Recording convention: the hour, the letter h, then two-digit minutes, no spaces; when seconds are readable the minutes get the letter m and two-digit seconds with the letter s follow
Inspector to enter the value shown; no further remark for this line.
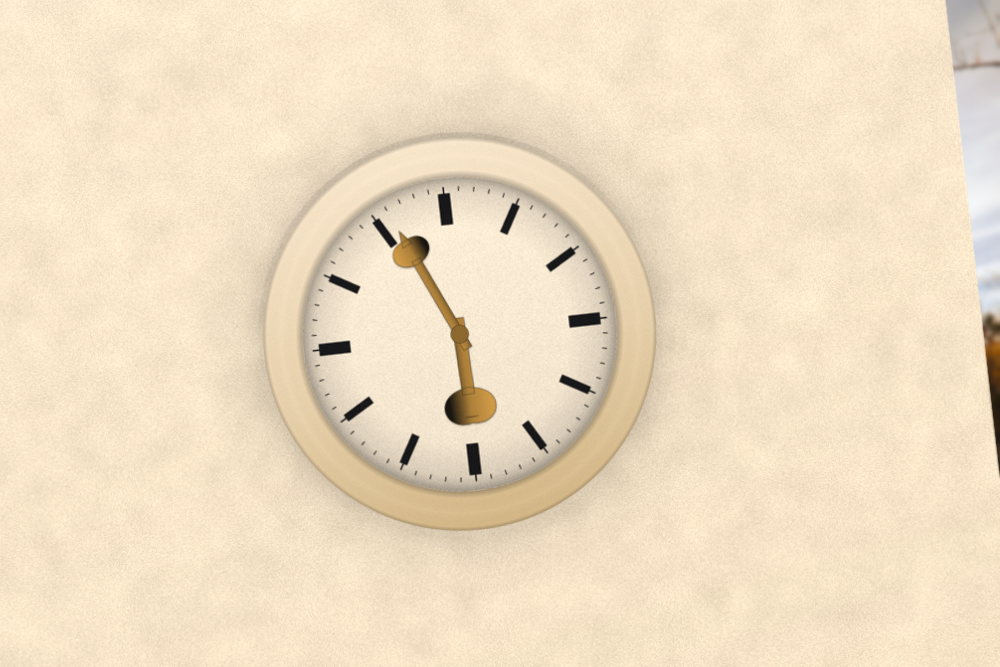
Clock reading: 5h56
